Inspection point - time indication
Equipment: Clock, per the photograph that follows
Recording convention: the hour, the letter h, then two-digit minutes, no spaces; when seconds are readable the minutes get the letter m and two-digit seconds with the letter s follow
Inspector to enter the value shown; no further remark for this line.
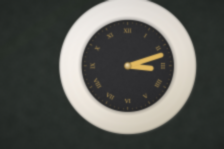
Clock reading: 3h12
